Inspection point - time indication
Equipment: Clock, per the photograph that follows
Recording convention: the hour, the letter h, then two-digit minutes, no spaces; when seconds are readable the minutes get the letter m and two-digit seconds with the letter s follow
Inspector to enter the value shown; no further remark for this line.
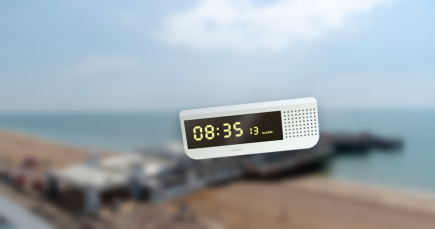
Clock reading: 8h35m13s
